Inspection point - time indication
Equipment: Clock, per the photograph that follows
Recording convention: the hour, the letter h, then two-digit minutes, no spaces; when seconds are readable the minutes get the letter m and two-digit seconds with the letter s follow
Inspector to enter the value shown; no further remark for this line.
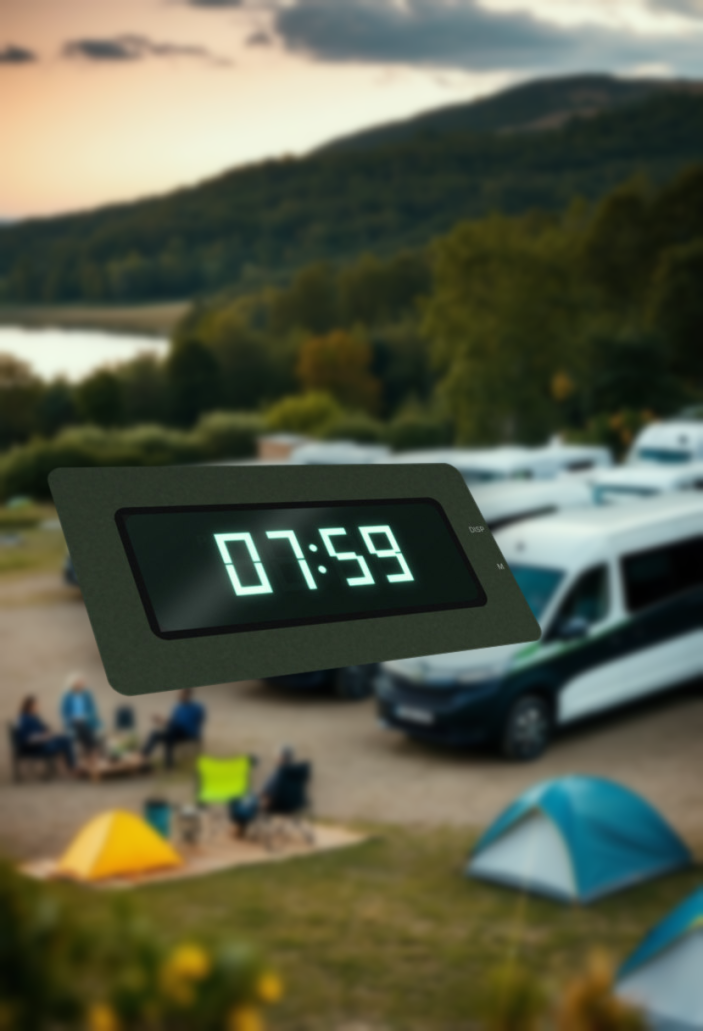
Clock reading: 7h59
